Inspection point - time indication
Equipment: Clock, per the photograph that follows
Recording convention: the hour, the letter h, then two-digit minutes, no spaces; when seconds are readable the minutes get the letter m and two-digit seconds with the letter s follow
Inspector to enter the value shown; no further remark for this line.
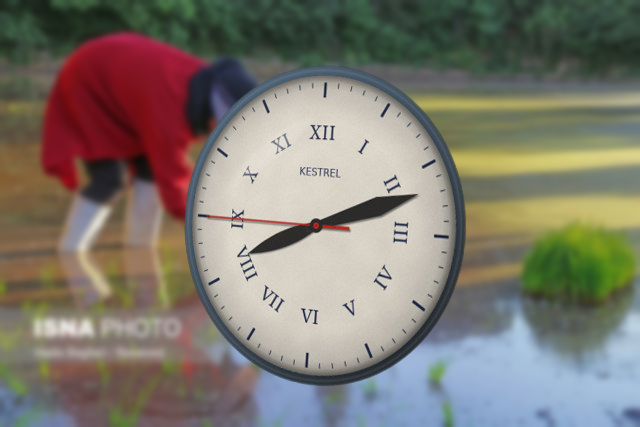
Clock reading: 8h11m45s
